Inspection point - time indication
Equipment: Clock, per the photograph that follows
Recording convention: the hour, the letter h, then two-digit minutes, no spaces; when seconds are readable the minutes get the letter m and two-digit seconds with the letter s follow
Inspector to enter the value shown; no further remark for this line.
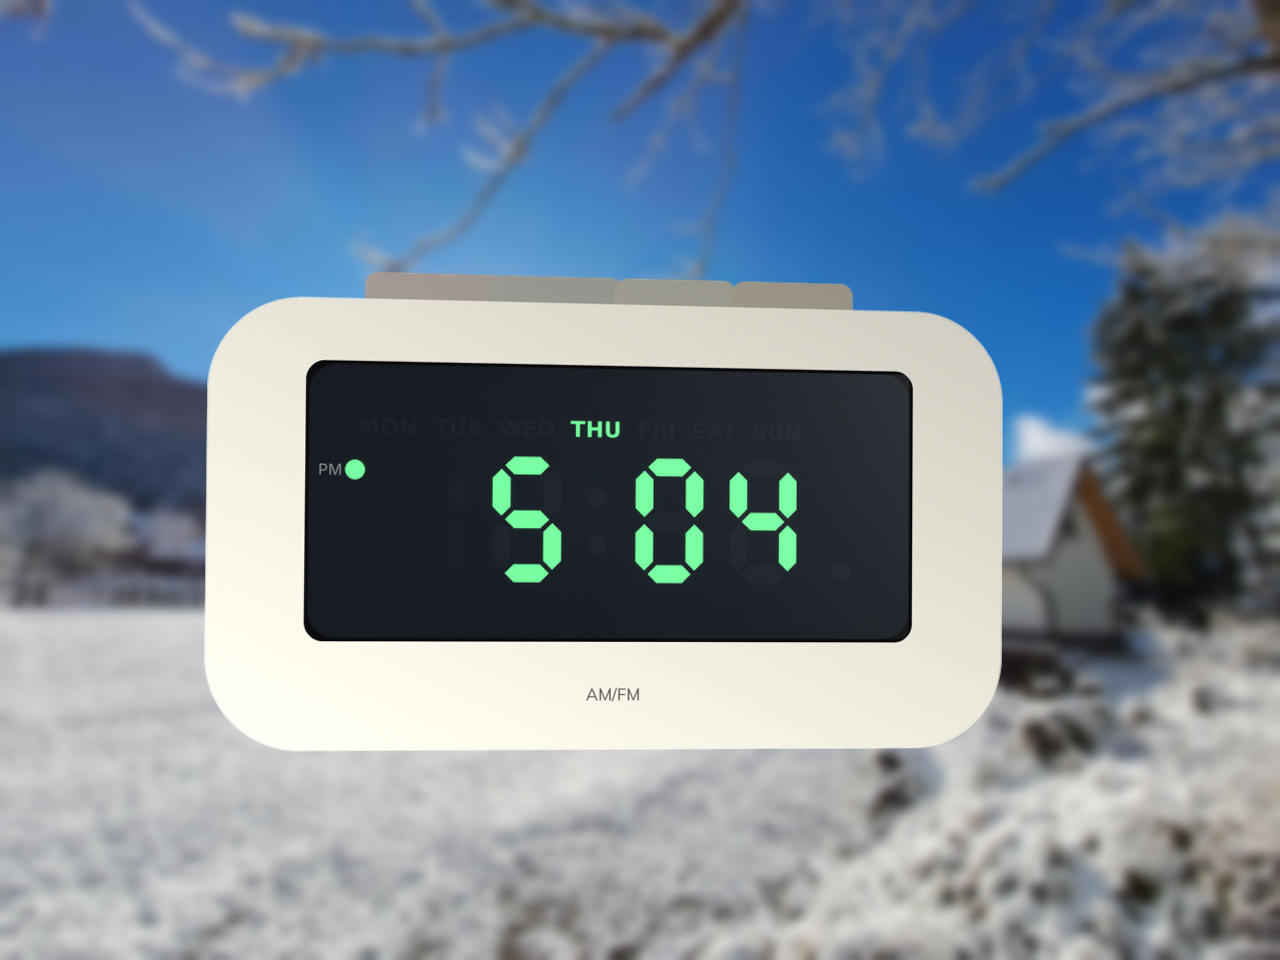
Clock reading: 5h04
